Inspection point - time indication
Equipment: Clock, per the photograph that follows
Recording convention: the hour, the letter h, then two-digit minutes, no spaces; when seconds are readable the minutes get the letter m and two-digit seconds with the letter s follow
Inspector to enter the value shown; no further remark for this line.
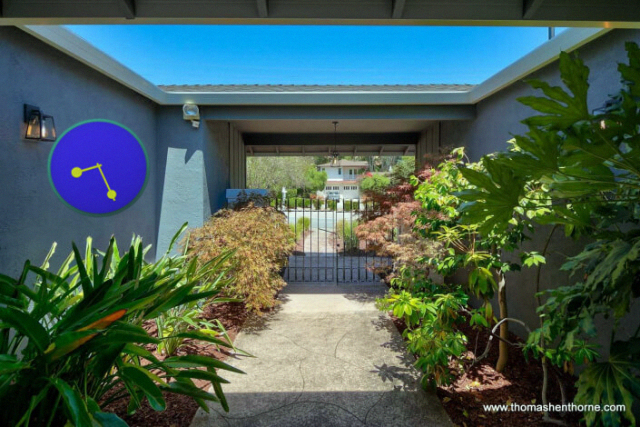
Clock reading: 8h26
